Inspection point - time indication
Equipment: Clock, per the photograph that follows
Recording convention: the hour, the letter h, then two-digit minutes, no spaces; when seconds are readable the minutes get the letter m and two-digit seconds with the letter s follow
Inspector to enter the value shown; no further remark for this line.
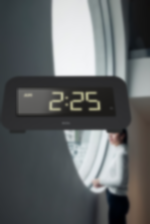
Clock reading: 2h25
